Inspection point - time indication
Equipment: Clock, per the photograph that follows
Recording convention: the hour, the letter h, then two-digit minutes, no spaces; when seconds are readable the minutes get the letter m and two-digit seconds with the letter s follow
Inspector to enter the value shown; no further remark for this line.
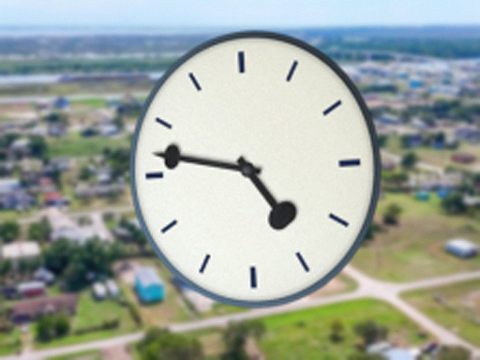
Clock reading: 4h47
